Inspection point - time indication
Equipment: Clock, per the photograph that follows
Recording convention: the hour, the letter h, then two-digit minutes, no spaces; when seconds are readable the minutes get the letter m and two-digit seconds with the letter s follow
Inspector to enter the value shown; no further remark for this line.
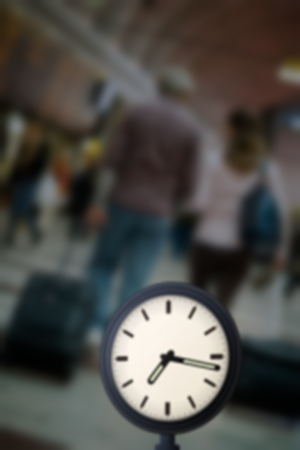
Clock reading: 7h17
